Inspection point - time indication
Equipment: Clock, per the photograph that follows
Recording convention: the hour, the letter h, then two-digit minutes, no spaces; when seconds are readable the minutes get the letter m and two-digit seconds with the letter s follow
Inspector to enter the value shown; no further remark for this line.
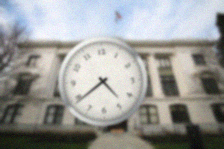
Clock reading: 4h39
